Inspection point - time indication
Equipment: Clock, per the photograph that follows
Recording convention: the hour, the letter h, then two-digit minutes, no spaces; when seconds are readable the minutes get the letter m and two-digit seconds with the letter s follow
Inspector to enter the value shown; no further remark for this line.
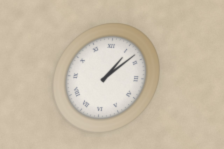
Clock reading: 1h08
